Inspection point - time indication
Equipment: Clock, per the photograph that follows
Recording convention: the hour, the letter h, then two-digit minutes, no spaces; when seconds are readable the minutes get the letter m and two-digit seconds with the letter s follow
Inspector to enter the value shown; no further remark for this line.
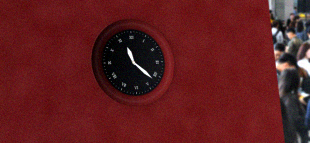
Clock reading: 11h22
